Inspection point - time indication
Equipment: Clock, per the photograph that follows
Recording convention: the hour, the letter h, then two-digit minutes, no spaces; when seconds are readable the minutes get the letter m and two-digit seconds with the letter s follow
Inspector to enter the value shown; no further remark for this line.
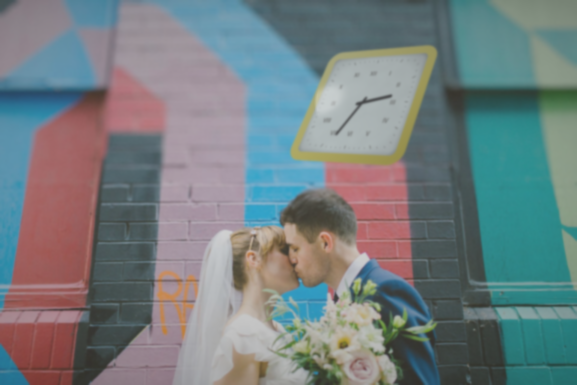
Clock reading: 2h34
